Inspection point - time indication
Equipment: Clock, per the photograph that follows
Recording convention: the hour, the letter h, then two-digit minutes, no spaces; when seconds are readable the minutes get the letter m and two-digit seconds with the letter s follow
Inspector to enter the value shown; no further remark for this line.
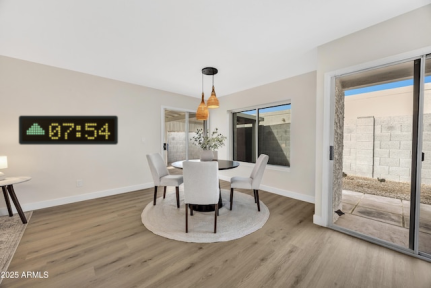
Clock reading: 7h54
